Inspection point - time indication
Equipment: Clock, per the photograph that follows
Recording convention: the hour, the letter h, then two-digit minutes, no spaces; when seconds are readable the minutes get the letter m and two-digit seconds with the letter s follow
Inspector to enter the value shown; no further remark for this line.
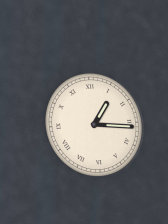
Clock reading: 1h16
